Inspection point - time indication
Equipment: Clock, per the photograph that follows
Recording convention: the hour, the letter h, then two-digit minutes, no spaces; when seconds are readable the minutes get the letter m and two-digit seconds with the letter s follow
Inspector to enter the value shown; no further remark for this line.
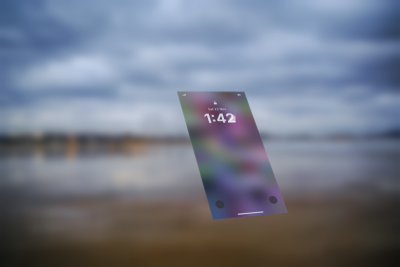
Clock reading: 1h42
